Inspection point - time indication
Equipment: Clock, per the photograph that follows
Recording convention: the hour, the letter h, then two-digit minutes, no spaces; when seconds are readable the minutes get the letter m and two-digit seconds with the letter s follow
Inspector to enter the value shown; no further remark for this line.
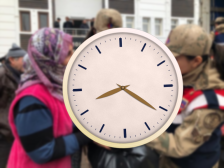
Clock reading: 8h21
